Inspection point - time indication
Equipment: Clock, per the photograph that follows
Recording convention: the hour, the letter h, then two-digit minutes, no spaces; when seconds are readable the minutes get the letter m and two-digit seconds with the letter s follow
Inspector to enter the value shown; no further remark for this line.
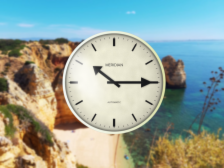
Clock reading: 10h15
